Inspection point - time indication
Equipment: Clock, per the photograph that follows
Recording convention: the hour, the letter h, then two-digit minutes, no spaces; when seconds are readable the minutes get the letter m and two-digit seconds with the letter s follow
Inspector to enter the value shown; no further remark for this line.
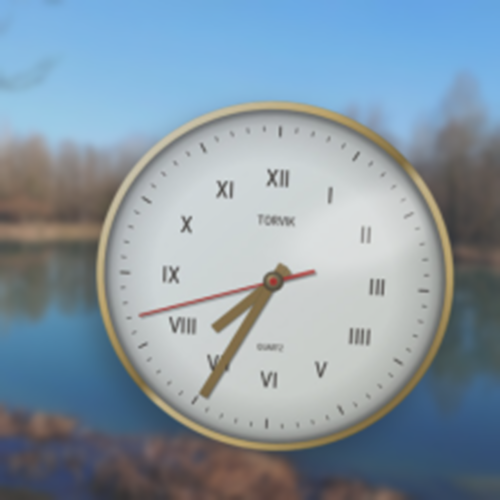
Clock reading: 7h34m42s
